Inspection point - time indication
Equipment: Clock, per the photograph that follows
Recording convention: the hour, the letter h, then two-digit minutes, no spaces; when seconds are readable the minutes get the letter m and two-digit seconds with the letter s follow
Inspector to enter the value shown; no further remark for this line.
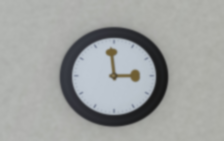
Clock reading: 2h59
